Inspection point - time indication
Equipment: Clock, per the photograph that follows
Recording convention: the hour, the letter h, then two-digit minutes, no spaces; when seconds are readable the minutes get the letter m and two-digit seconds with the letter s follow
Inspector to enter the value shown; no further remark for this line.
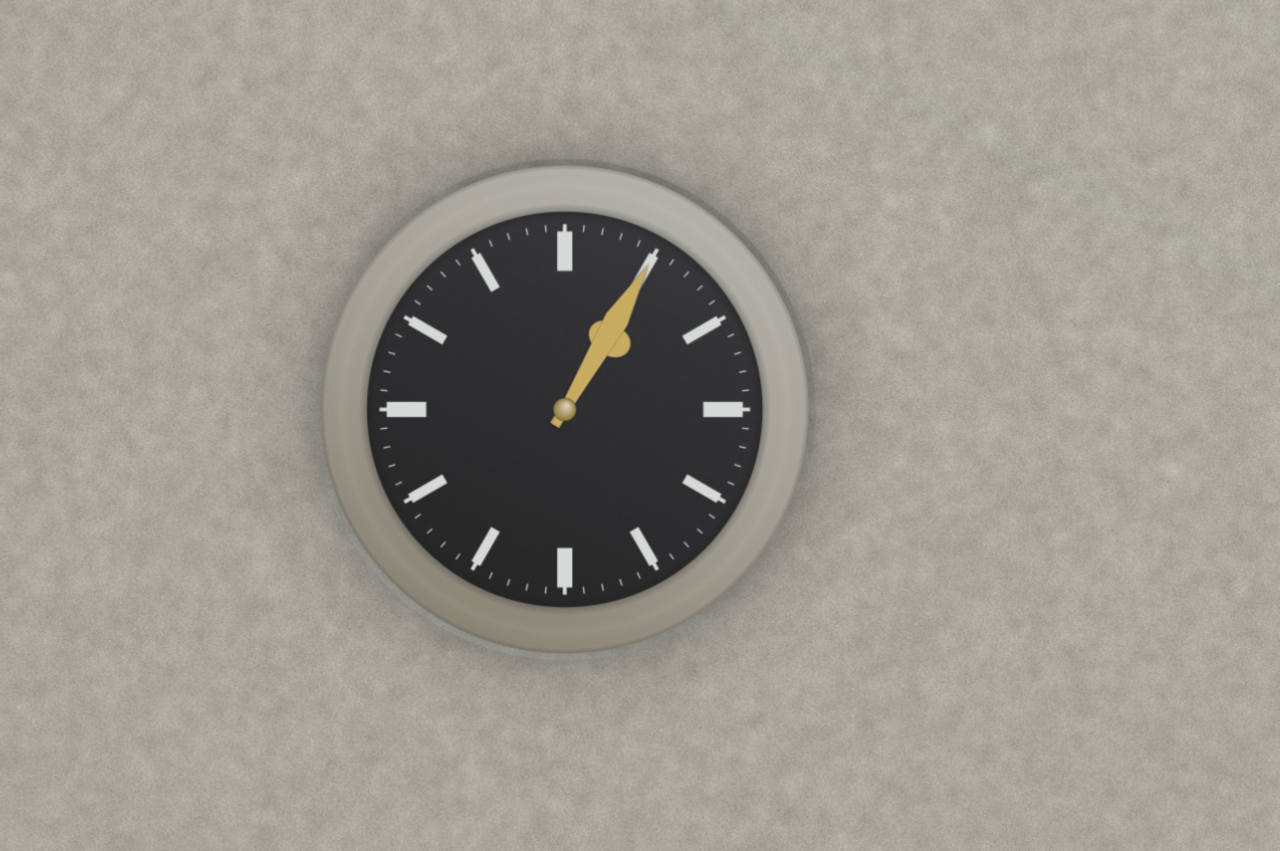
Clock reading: 1h05
